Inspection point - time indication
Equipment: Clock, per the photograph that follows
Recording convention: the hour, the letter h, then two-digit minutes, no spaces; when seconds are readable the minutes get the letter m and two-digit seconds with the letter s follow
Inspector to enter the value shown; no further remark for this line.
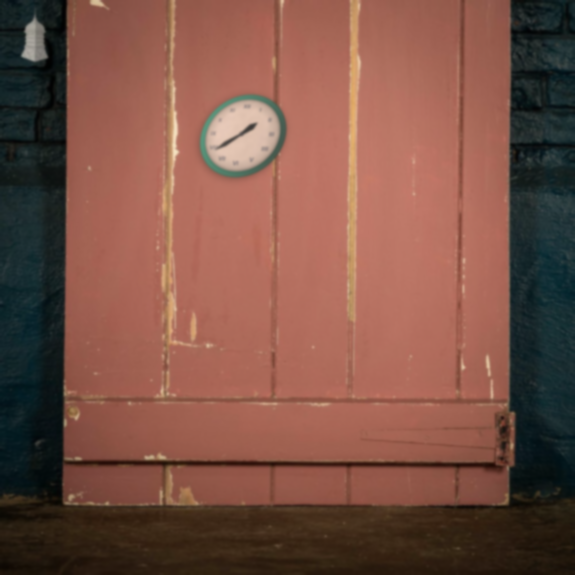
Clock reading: 1h39
